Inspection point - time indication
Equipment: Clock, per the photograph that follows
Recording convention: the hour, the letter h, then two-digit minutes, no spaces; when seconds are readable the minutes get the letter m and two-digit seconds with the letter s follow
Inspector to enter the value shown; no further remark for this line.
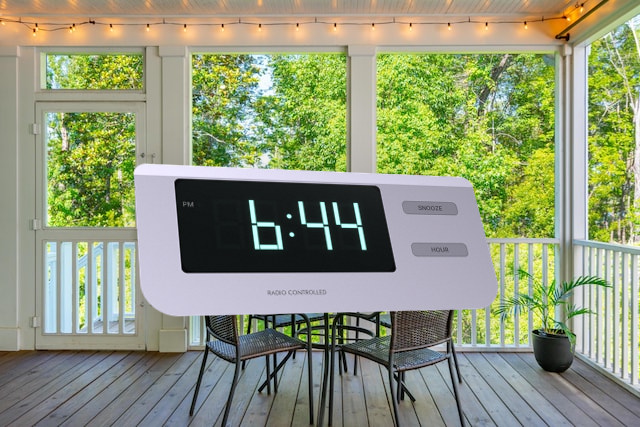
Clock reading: 6h44
